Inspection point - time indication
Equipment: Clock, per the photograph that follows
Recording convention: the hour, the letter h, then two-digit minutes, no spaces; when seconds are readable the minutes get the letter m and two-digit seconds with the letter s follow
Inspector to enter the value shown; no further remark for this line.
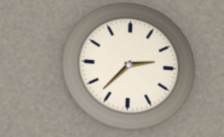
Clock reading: 2h37
